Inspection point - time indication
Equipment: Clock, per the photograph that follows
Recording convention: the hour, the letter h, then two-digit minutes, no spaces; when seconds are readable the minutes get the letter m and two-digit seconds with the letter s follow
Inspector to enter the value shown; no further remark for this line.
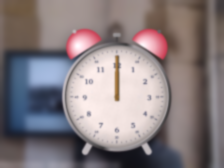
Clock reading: 12h00
